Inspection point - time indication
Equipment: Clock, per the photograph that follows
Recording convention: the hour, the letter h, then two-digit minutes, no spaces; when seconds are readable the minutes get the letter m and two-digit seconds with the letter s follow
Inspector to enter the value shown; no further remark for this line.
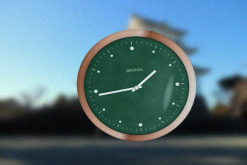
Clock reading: 1h44
